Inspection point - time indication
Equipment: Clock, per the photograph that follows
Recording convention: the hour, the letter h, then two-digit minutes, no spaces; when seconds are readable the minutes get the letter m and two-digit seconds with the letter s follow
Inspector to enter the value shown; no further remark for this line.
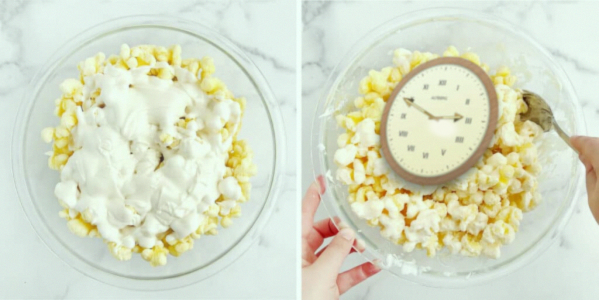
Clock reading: 2h49
